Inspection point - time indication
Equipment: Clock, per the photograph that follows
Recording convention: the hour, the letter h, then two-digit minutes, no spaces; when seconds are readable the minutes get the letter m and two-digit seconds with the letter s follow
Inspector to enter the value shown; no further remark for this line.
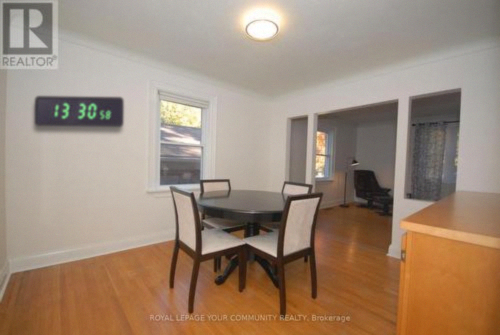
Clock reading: 13h30
